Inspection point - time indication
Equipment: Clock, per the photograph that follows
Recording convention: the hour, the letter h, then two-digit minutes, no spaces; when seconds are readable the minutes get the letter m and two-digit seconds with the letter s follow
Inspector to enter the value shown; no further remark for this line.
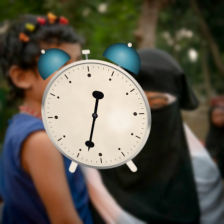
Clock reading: 12h33
